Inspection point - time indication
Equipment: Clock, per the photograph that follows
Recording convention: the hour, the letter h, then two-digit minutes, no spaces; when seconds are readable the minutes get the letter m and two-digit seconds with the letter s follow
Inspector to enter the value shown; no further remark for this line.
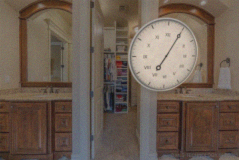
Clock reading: 7h05
